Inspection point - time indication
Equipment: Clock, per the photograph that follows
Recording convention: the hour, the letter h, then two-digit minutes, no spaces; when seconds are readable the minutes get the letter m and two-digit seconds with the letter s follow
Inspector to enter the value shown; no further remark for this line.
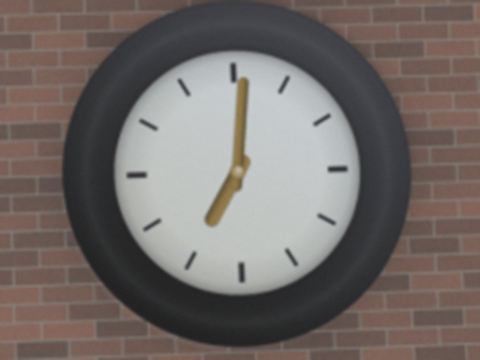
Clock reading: 7h01
